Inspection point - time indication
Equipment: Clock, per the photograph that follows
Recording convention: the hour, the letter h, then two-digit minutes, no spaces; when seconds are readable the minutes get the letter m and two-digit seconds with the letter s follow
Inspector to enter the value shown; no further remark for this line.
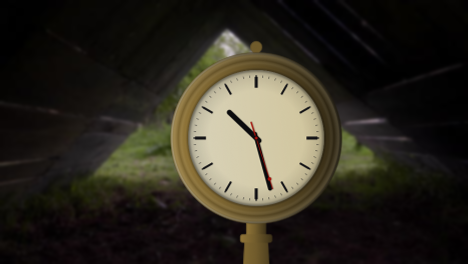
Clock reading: 10h27m27s
